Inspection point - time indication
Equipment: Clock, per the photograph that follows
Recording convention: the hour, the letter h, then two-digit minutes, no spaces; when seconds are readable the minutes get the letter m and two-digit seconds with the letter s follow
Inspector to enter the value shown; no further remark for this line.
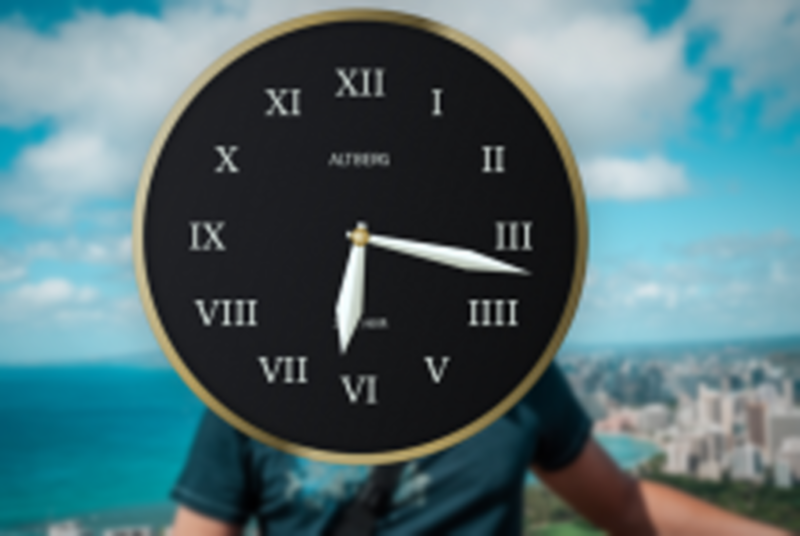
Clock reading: 6h17
